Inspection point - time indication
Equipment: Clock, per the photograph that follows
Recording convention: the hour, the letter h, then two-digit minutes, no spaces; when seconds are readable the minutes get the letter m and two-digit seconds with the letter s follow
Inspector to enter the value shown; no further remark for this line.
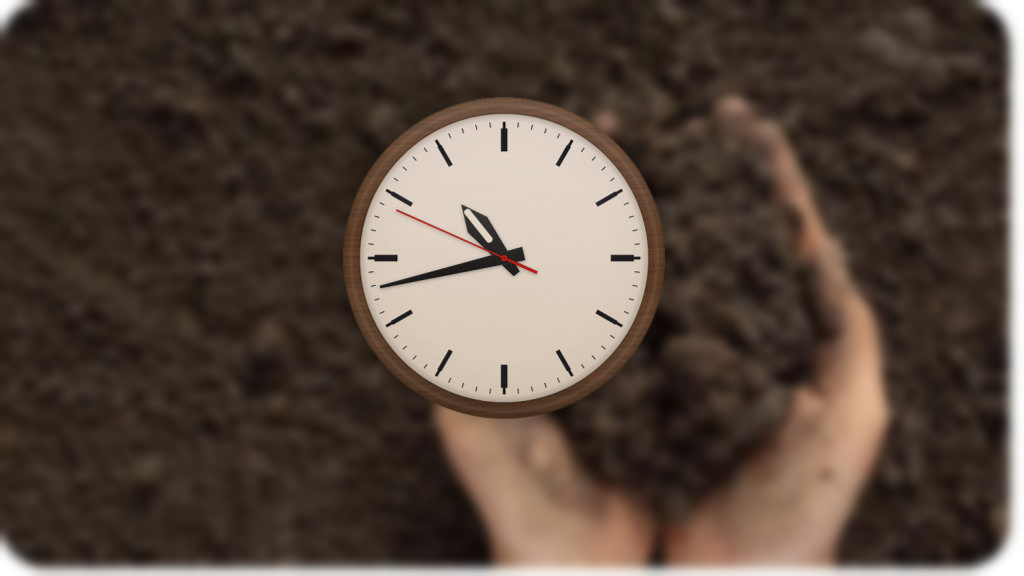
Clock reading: 10h42m49s
